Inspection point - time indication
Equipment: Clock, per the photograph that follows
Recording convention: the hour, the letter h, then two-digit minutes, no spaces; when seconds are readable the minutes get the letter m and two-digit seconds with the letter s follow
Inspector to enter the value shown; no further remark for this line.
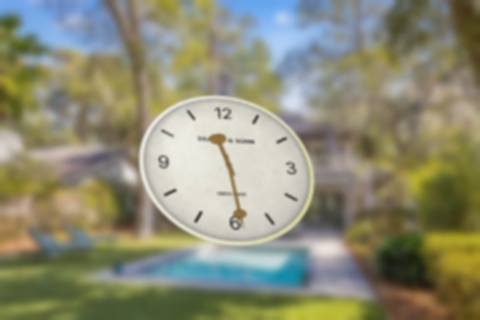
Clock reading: 11h29
